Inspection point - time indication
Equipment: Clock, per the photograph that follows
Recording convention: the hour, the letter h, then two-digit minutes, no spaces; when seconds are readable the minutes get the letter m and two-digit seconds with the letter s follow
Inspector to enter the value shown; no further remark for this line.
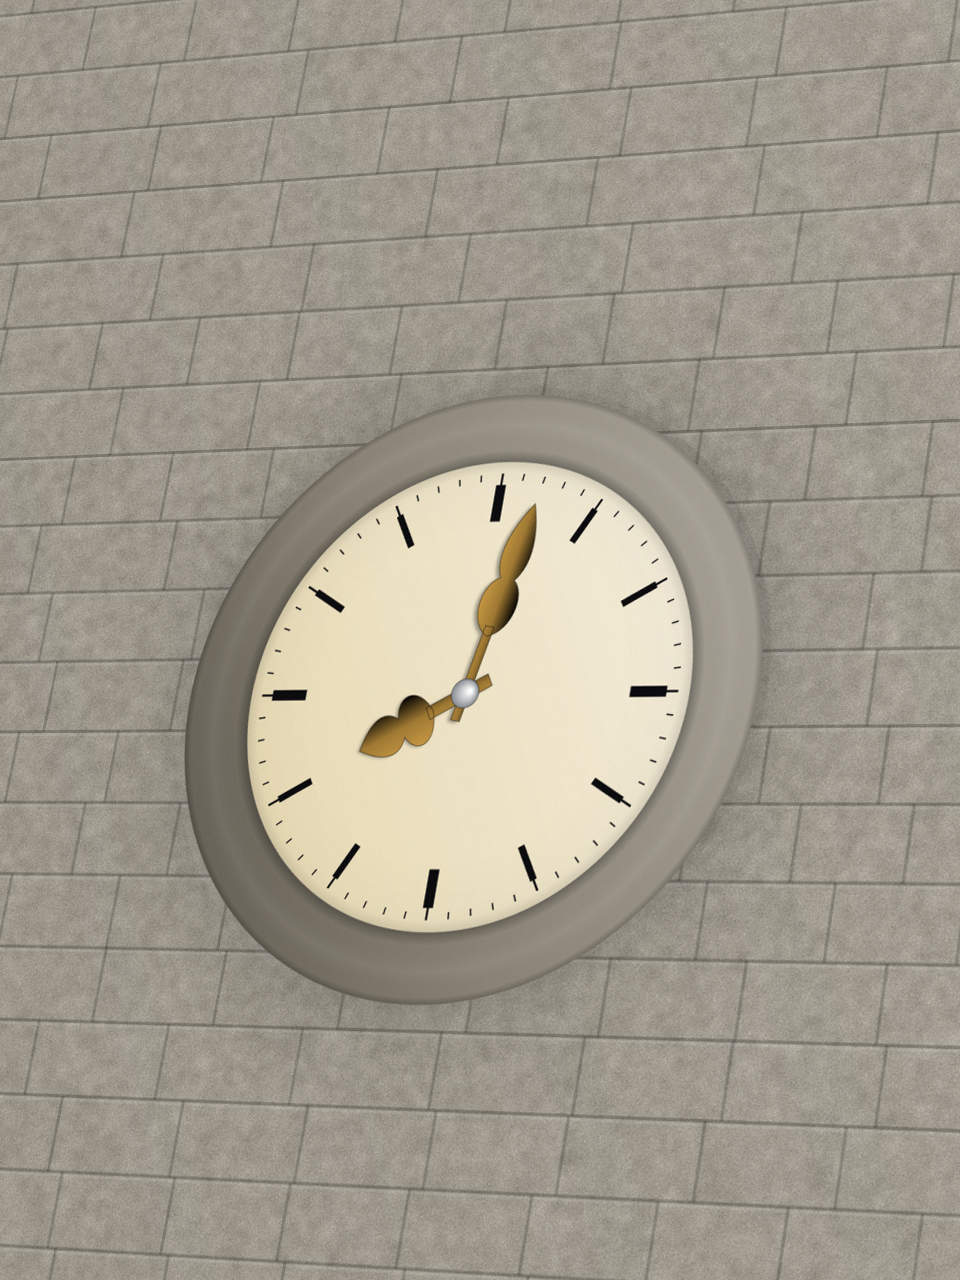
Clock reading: 8h02
